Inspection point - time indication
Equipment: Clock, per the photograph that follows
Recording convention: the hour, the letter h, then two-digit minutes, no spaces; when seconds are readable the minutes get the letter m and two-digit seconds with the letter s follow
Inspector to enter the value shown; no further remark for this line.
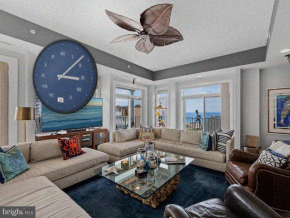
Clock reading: 3h08
